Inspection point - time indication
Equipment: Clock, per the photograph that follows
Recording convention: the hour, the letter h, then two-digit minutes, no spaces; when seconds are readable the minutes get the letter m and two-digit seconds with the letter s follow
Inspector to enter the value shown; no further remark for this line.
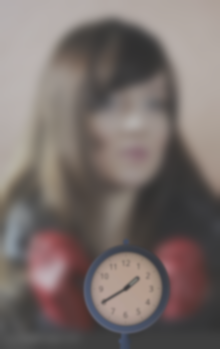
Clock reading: 1h40
